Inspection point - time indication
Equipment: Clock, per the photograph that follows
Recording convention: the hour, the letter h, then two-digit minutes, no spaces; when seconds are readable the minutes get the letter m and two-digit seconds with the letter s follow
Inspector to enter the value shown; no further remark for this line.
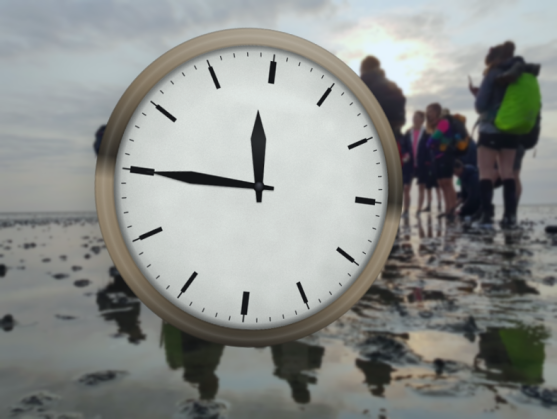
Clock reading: 11h45
